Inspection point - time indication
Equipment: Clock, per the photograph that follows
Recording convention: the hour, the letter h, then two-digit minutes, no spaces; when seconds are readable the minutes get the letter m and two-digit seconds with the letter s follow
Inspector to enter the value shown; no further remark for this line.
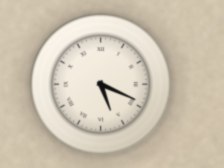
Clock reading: 5h19
